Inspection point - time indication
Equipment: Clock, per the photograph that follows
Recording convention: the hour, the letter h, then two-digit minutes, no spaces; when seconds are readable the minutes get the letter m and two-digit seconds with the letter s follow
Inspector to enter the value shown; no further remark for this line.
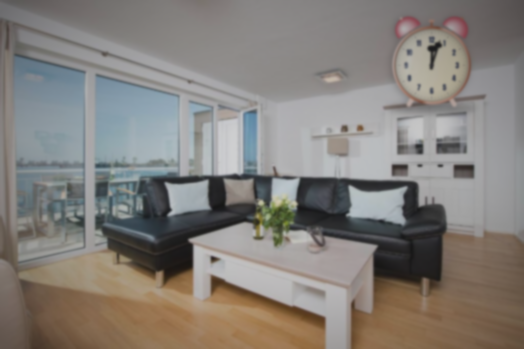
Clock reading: 12h03
